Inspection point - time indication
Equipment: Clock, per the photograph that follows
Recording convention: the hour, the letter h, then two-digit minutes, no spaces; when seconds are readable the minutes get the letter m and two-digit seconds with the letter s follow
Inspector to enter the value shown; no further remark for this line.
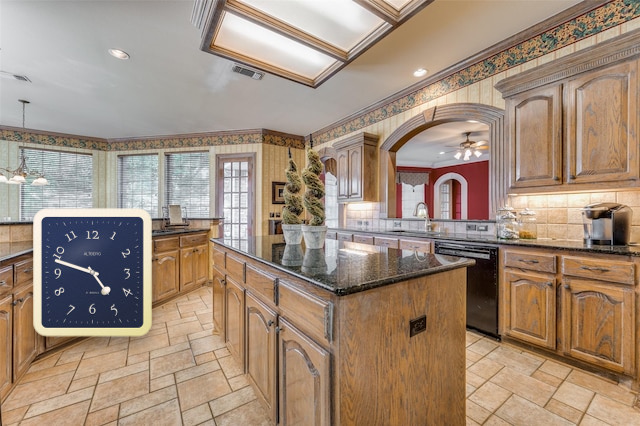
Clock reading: 4h48
